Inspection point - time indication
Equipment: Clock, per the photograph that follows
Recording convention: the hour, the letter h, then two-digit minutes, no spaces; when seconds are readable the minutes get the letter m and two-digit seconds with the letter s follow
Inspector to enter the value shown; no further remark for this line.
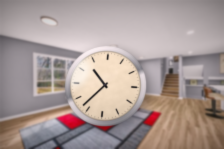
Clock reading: 10h37
